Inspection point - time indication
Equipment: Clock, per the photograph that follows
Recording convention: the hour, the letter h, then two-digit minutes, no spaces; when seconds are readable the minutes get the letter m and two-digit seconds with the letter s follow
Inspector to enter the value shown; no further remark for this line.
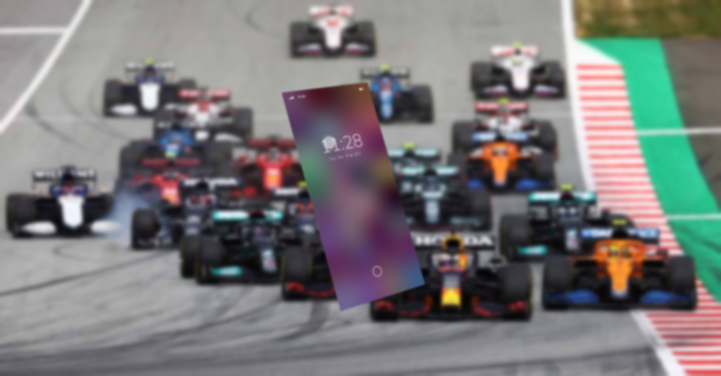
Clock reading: 11h28
